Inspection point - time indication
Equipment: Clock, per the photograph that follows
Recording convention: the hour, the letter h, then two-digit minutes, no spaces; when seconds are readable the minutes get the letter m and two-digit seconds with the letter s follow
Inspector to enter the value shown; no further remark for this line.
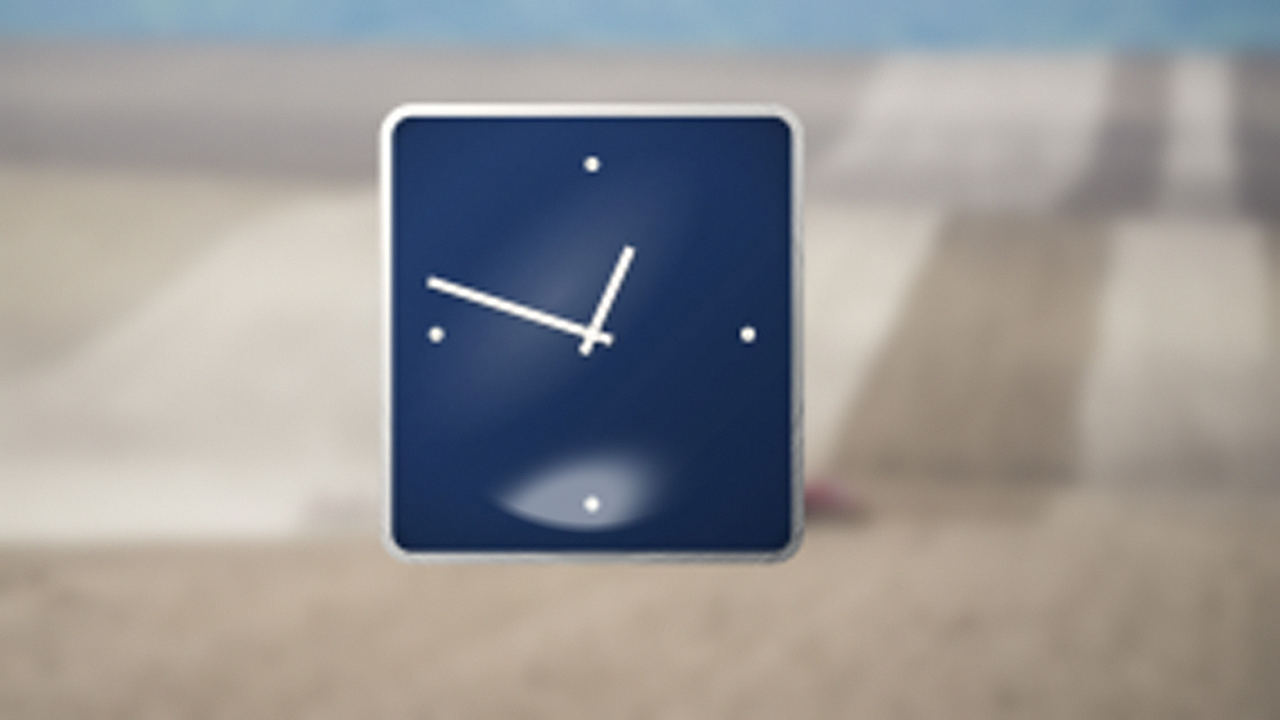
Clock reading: 12h48
